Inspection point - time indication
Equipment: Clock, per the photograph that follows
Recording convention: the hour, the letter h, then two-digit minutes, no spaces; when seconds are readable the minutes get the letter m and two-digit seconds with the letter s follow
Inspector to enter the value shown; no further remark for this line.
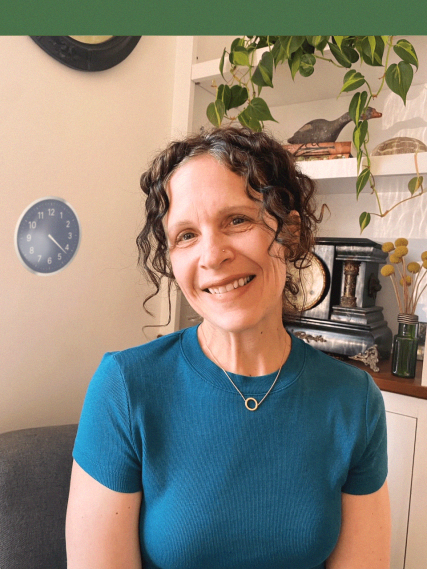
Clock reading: 4h22
